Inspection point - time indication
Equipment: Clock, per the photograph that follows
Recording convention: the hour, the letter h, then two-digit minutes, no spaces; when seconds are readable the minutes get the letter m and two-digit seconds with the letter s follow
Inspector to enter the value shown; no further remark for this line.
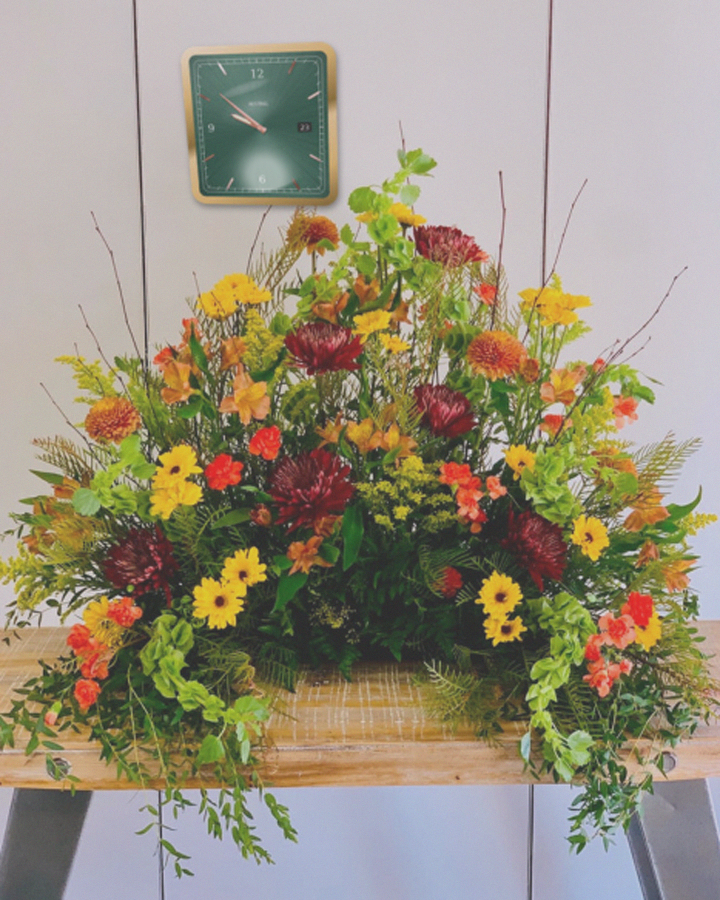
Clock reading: 9h52
